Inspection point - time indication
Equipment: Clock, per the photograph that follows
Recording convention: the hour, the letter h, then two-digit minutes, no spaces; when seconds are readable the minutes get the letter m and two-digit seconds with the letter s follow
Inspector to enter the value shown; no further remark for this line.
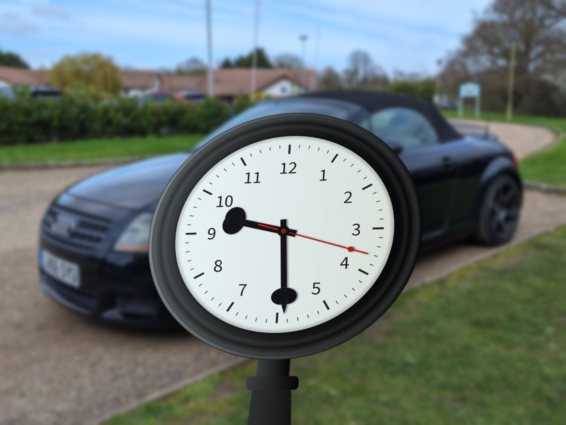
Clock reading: 9h29m18s
